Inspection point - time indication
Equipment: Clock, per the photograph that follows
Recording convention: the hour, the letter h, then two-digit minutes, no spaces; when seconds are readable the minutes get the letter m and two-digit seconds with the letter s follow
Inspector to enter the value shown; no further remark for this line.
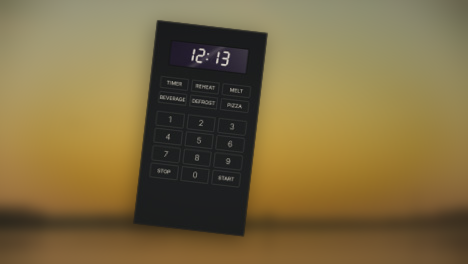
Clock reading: 12h13
